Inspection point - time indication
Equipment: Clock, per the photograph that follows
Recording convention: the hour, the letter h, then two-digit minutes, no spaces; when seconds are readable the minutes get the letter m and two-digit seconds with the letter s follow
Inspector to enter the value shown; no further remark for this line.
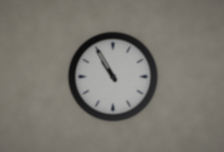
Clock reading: 10h55
